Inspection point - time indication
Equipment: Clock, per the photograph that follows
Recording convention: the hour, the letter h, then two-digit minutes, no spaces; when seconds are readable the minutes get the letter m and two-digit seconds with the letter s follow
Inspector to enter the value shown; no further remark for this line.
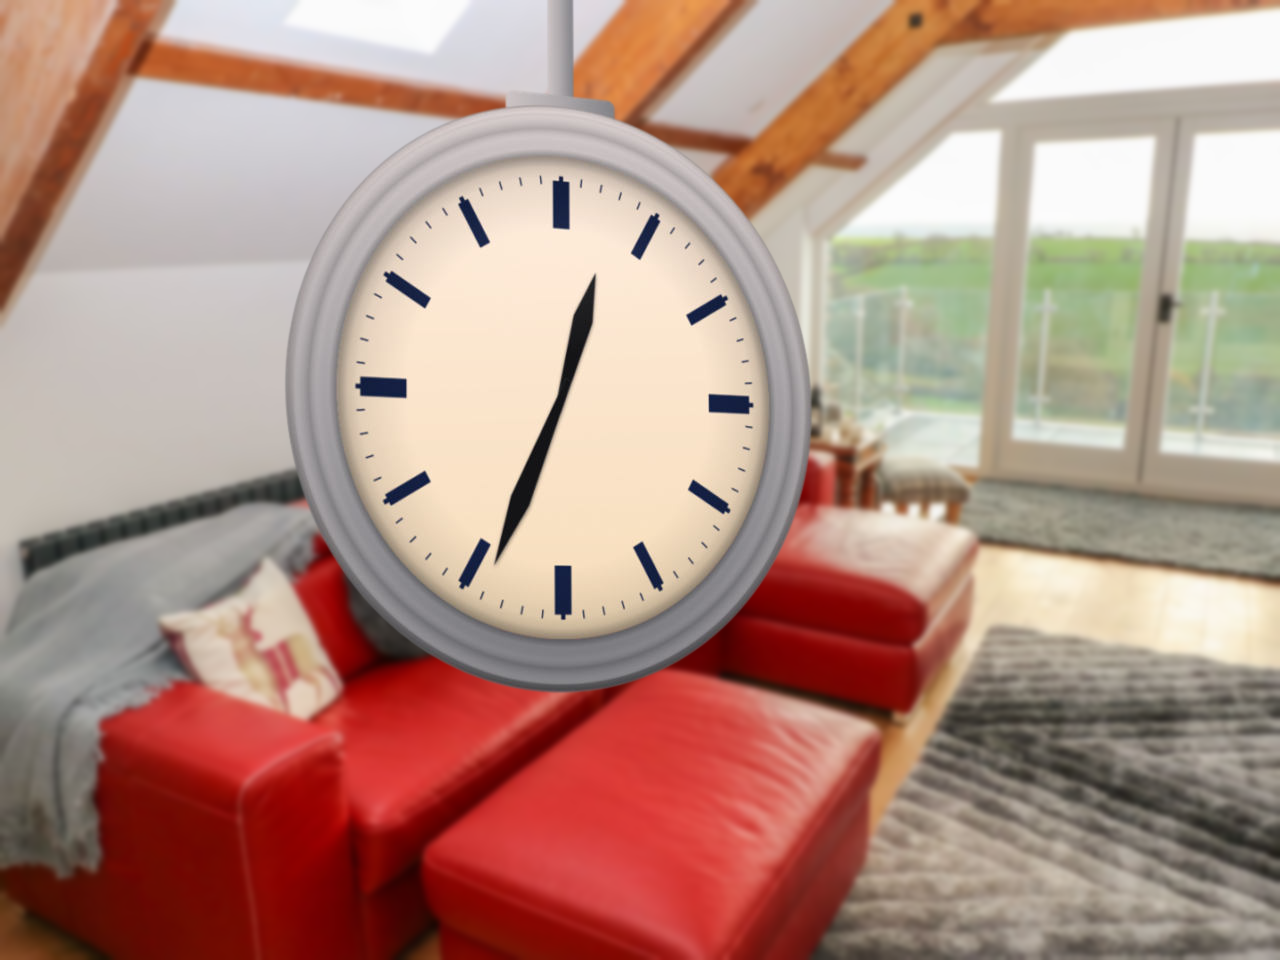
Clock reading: 12h34
